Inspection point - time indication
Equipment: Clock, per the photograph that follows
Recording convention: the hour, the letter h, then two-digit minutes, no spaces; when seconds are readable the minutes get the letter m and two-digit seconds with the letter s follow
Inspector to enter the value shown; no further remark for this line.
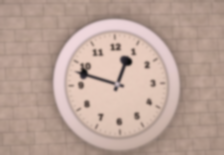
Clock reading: 12h48
